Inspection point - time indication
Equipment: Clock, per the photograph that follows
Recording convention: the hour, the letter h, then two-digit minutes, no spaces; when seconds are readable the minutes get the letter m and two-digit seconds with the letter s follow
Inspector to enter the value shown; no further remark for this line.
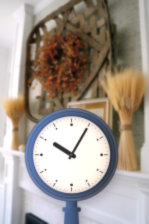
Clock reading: 10h05
